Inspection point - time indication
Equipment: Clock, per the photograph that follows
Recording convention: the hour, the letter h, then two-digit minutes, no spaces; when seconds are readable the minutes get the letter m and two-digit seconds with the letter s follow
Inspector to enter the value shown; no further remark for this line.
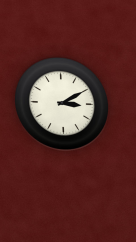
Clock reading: 3h10
